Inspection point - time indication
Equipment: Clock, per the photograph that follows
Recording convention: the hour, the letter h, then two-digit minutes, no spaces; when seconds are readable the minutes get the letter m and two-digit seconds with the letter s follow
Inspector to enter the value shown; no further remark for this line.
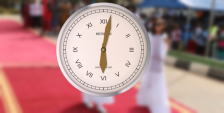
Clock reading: 6h02
